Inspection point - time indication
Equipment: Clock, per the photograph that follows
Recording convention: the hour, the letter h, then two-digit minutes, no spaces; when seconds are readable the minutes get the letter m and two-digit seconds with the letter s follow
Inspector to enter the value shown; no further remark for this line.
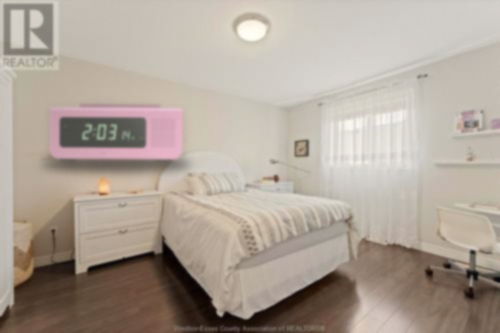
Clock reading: 2h03
